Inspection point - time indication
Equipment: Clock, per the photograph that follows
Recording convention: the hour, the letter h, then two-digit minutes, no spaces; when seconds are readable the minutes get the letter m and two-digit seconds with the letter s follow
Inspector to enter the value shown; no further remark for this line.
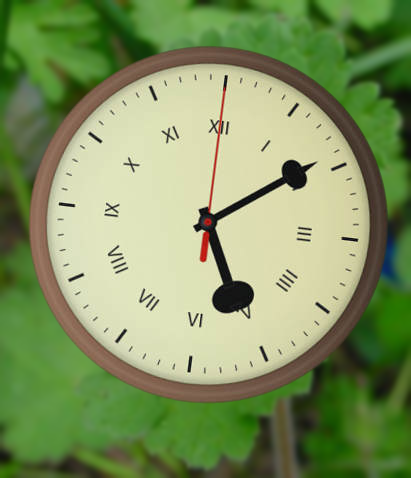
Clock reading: 5h09m00s
